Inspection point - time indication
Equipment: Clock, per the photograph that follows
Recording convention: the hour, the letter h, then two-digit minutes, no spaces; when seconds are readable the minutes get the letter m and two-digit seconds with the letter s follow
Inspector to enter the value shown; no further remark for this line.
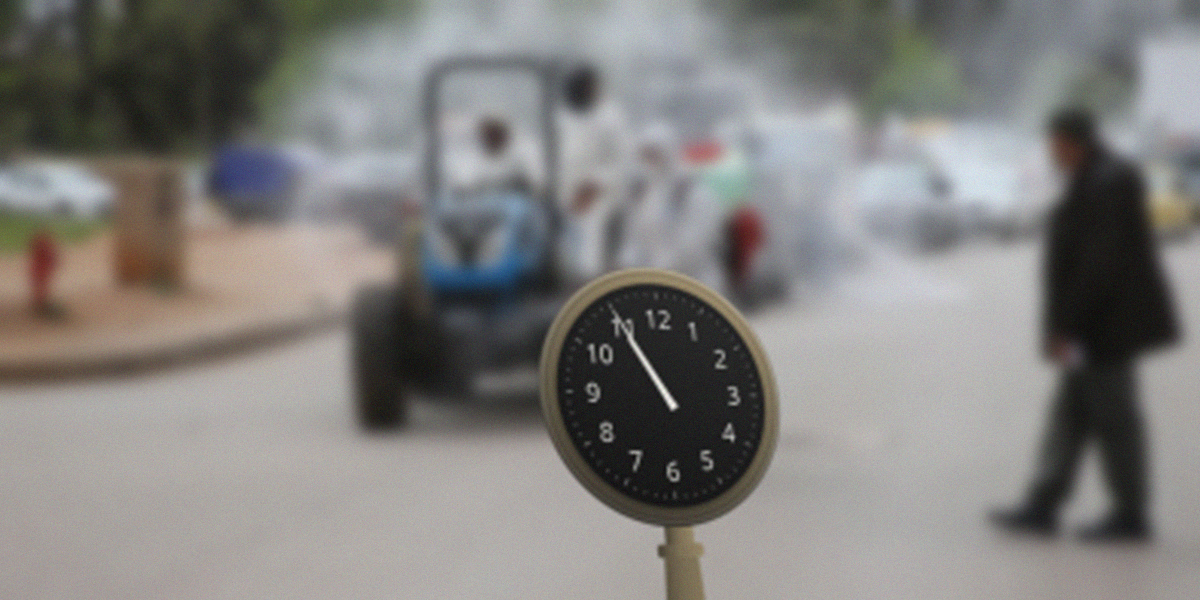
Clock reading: 10h55
